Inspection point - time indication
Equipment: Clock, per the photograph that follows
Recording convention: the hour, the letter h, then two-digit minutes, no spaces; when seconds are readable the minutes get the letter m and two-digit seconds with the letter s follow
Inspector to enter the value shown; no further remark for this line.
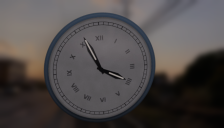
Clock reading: 3h56
